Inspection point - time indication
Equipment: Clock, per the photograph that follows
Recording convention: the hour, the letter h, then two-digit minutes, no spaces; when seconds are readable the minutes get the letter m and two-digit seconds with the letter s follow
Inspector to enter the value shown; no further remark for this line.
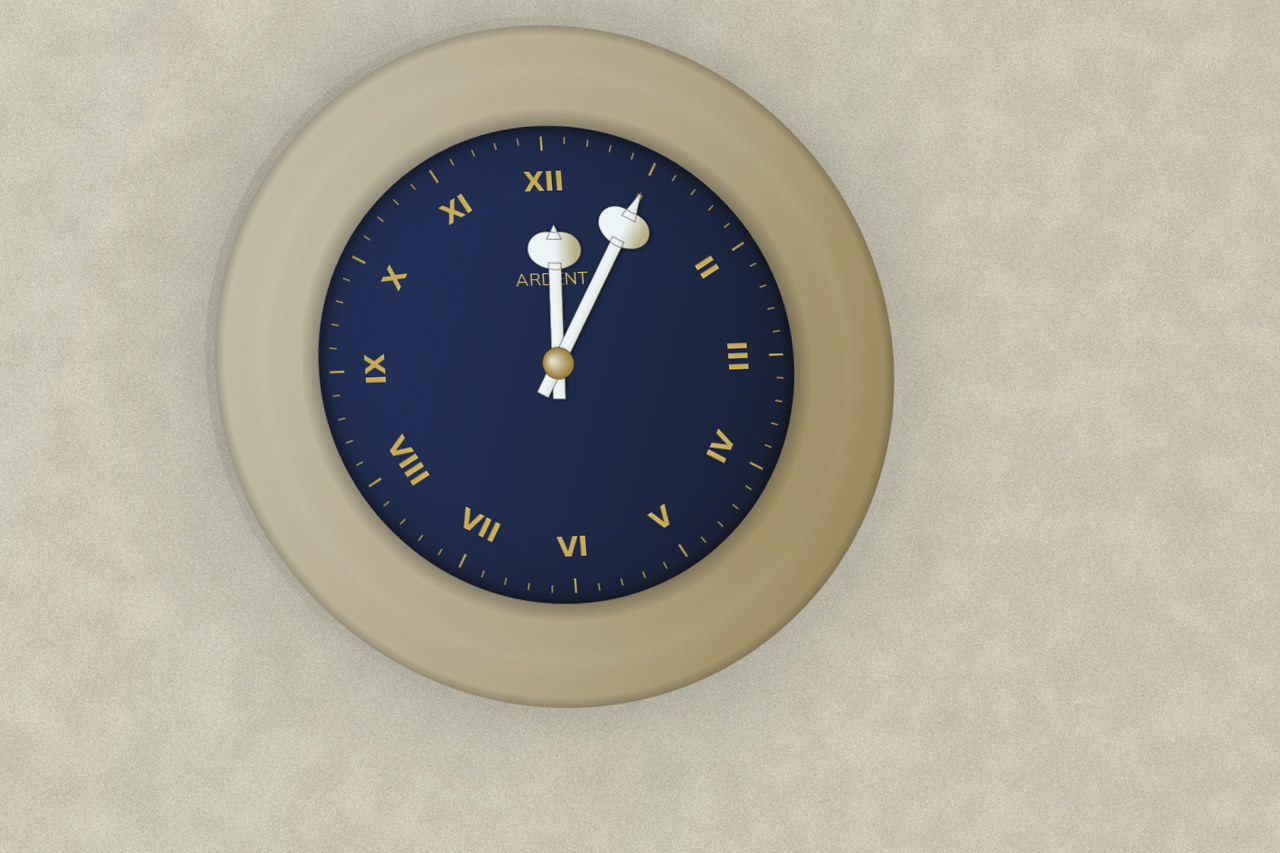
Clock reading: 12h05
